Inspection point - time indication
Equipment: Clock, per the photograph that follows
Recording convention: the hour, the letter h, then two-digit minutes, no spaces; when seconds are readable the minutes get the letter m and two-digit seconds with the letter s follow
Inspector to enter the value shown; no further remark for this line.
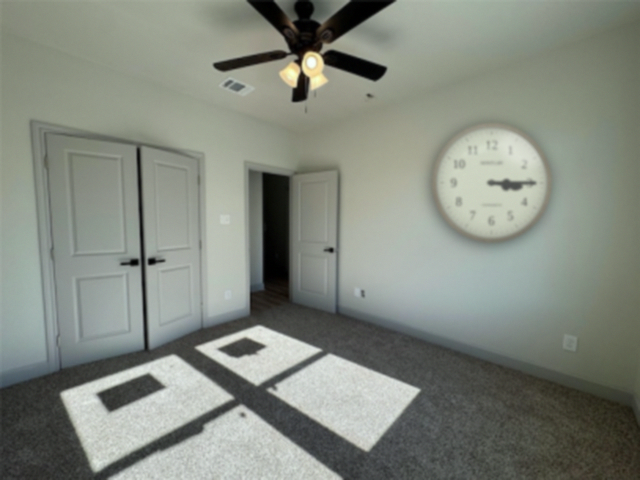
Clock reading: 3h15
